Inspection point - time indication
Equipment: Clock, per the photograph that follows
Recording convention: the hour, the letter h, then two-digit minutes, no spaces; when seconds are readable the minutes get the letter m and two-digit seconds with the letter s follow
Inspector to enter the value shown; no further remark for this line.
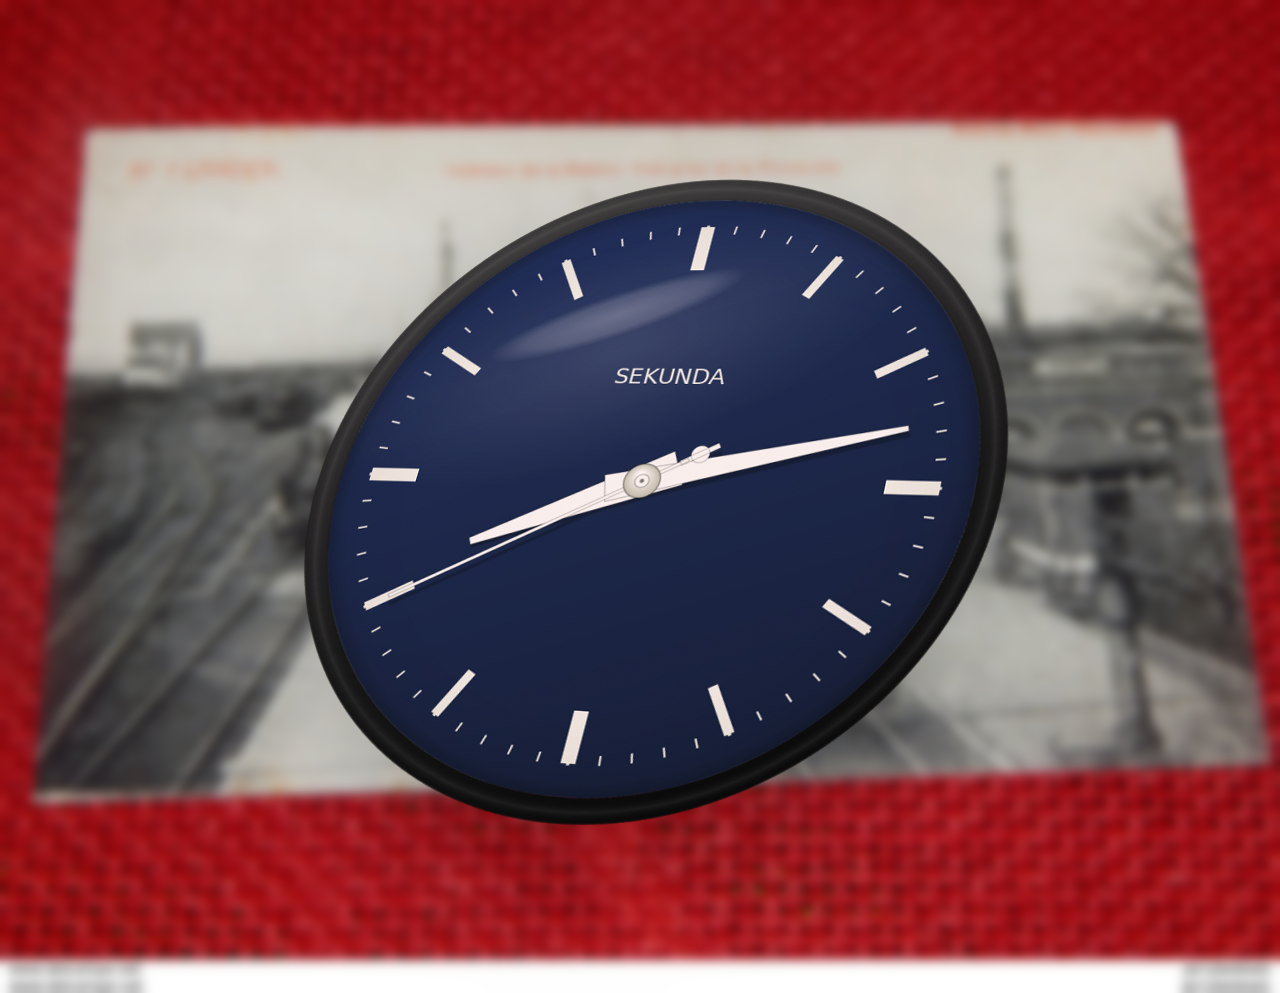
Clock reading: 8h12m40s
